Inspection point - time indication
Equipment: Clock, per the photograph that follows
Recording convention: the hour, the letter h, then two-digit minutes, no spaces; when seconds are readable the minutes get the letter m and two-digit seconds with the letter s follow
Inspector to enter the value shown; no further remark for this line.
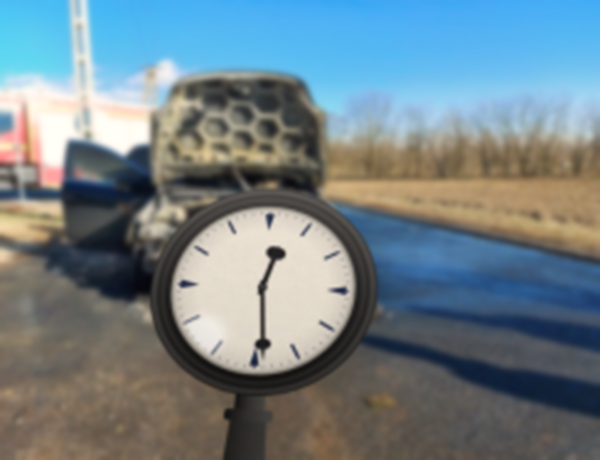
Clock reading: 12h29
